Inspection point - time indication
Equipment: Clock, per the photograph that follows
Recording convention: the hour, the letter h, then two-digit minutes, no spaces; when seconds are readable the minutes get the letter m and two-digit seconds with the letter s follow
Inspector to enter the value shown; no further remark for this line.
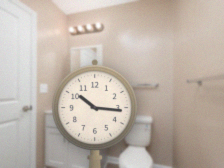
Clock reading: 10h16
